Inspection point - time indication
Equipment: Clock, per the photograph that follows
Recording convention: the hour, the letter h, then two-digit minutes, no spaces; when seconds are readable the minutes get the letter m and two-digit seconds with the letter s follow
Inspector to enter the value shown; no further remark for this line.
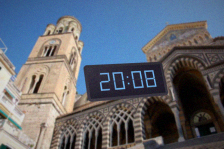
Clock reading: 20h08
